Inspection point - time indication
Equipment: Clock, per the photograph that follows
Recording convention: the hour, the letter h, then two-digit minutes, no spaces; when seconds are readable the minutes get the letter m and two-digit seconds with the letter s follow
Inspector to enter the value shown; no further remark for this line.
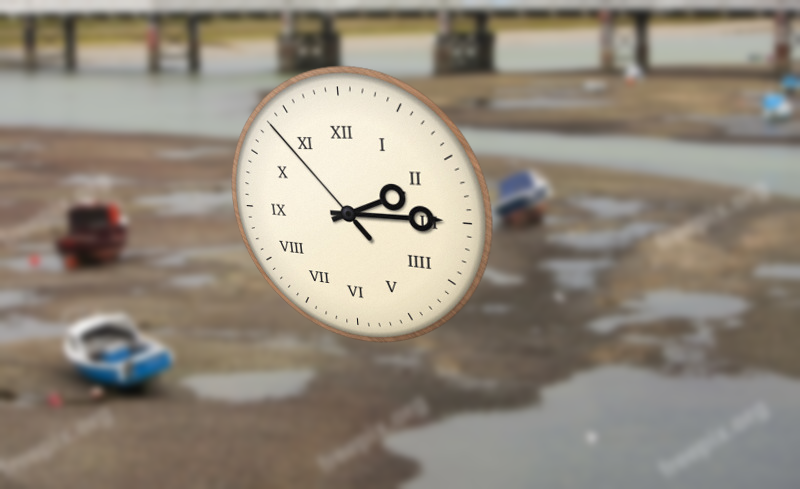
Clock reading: 2h14m53s
